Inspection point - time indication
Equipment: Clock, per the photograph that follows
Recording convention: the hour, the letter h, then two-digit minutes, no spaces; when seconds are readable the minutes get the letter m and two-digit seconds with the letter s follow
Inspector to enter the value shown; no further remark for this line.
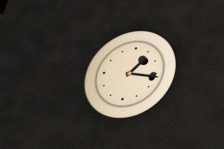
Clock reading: 1h16
